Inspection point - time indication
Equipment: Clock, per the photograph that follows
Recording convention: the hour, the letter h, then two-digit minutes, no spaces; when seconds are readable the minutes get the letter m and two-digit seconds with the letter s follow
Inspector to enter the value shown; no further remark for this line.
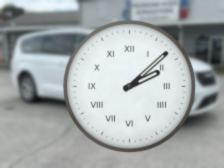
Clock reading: 2h08
